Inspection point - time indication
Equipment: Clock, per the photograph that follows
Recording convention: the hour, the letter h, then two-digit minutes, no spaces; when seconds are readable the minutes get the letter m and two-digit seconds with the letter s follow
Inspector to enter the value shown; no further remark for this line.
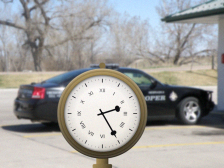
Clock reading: 2h25
